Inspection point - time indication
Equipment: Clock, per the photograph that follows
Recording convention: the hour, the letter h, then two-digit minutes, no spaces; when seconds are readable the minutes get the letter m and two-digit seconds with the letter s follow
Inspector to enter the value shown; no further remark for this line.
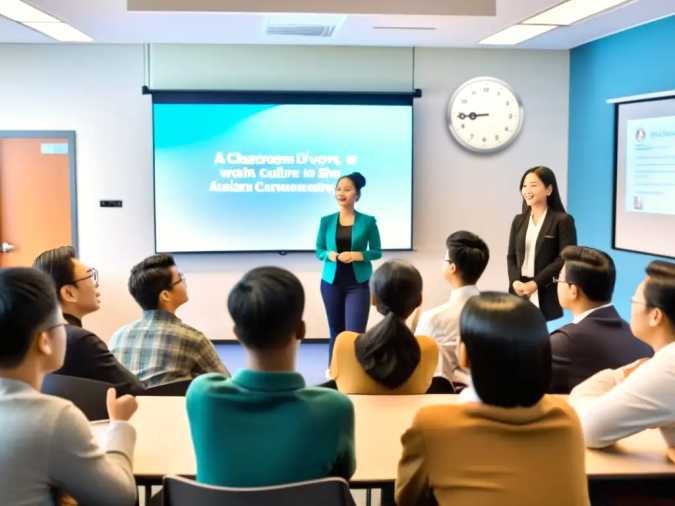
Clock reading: 8h44
